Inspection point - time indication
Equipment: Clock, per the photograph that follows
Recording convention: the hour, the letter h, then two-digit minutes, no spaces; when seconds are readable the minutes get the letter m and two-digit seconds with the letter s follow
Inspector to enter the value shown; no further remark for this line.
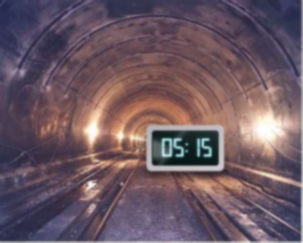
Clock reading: 5h15
